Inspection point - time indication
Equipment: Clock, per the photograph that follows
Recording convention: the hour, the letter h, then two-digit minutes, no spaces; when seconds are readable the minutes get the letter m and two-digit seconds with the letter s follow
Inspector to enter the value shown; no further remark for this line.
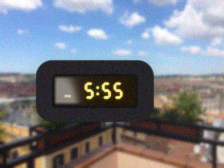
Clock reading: 5h55
